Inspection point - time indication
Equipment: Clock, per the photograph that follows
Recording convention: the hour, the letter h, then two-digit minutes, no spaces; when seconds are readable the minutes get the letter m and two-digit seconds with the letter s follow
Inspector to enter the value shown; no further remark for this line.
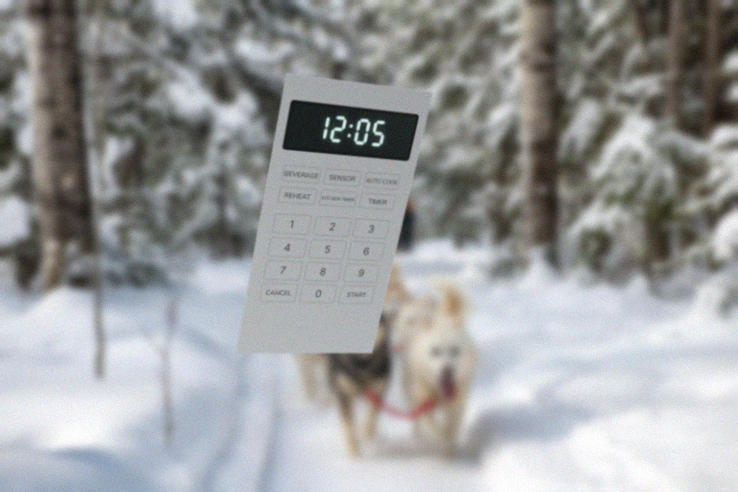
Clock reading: 12h05
